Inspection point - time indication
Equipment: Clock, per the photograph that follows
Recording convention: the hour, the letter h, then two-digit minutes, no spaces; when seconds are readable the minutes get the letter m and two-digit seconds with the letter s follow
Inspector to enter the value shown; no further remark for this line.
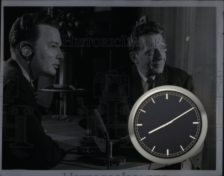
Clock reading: 8h10
